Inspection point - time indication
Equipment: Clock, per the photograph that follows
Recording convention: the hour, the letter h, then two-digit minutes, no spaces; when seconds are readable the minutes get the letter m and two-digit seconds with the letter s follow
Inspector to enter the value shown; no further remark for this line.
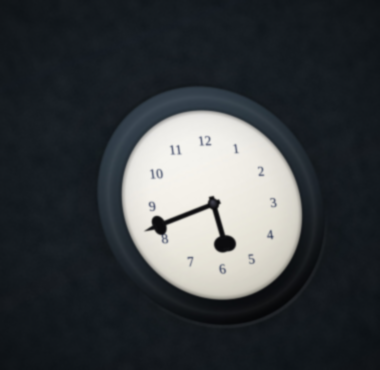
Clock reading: 5h42
